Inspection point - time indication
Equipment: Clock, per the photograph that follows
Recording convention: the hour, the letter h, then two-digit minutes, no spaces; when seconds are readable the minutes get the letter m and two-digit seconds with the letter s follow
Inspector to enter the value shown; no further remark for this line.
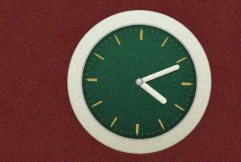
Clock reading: 4h11
